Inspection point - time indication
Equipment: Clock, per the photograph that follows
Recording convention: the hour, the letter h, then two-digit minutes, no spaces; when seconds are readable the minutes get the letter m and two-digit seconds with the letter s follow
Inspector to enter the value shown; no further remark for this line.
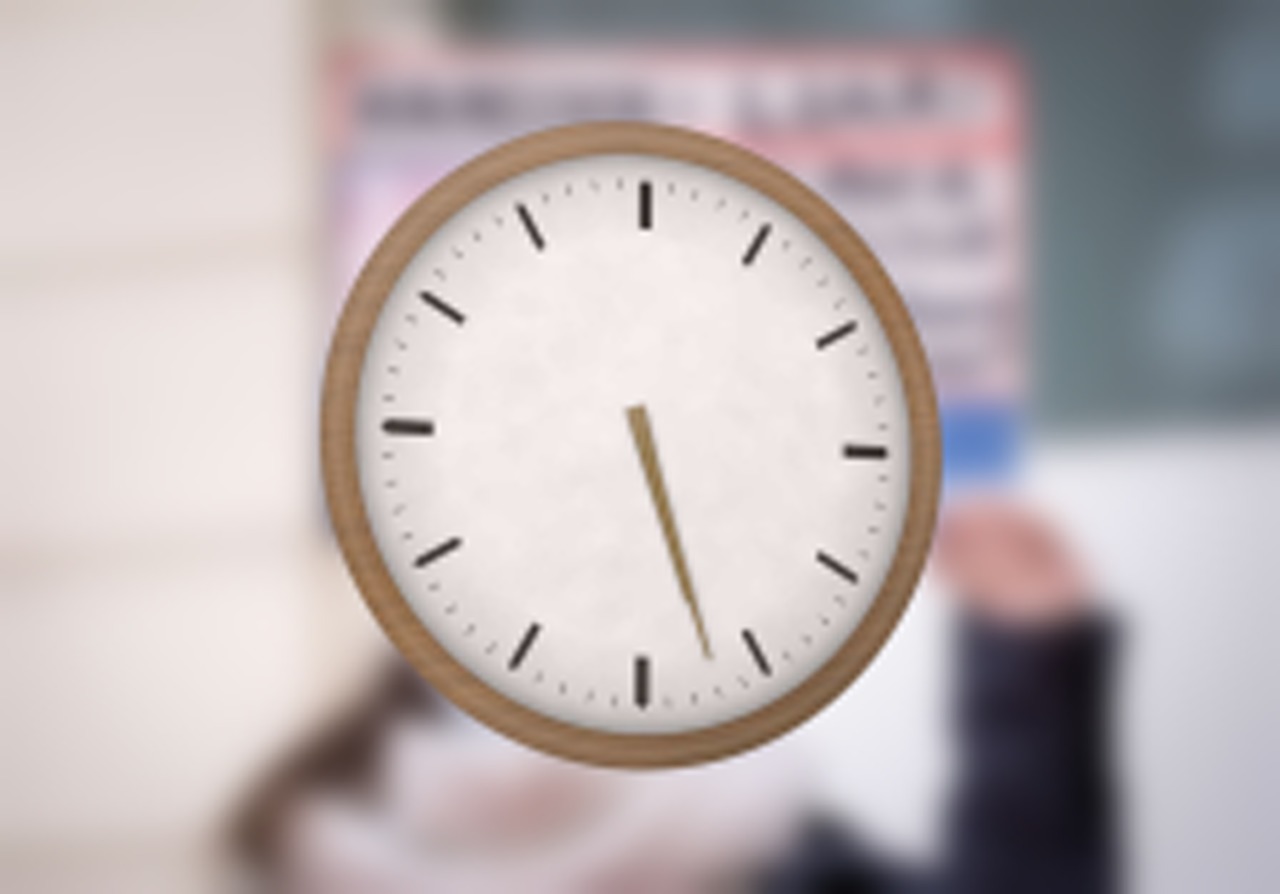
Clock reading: 5h27
